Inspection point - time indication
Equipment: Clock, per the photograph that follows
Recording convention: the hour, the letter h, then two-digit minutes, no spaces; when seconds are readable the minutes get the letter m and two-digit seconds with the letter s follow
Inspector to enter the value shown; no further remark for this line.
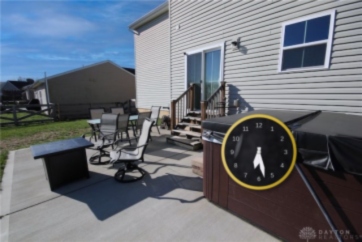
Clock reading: 6h28
